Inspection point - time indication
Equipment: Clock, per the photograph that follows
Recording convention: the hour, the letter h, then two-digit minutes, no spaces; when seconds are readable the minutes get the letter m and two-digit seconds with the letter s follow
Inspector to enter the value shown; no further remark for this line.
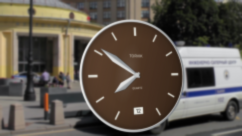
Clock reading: 7h51
